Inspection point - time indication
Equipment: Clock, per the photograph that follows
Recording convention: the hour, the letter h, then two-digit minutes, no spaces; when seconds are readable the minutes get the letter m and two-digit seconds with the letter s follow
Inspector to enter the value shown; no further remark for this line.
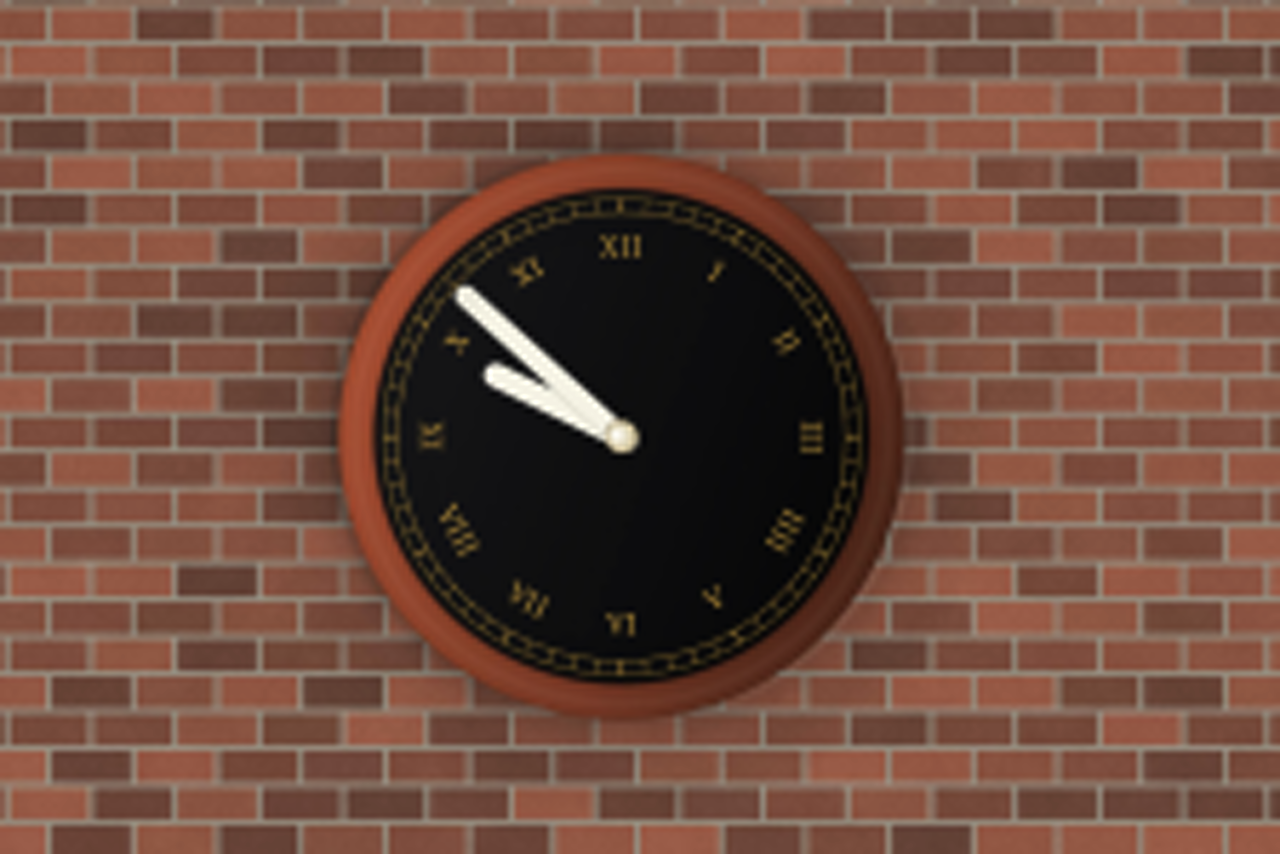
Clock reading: 9h52
